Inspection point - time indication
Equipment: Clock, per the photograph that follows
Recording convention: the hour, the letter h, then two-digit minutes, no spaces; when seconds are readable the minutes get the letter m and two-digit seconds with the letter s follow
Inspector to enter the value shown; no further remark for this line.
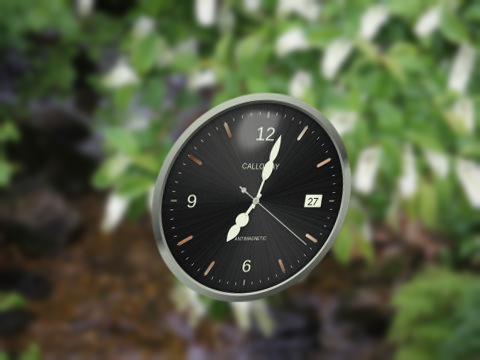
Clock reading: 7h02m21s
